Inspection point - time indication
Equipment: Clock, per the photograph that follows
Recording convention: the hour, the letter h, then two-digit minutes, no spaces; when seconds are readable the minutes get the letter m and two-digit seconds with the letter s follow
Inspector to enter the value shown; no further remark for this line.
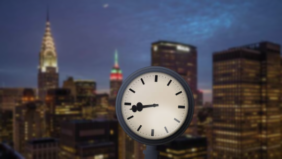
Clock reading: 8h43
